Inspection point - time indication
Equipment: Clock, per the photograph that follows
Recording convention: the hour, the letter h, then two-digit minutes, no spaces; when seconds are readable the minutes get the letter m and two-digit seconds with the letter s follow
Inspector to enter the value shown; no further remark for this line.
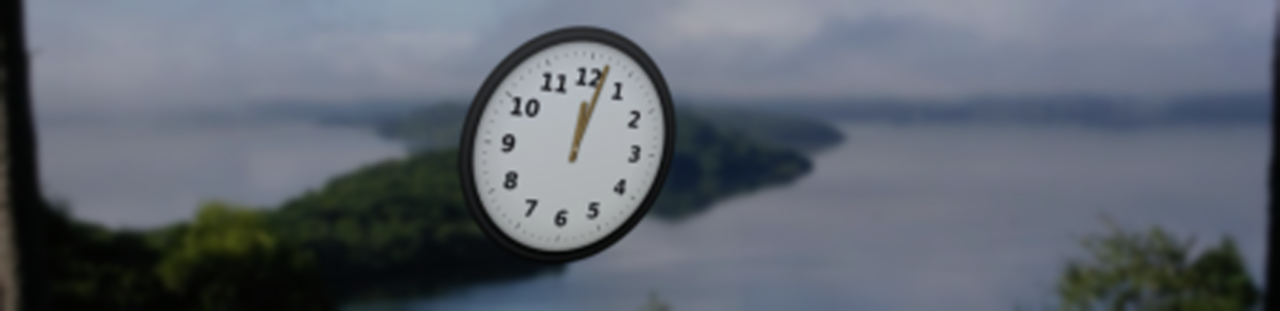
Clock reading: 12h02
